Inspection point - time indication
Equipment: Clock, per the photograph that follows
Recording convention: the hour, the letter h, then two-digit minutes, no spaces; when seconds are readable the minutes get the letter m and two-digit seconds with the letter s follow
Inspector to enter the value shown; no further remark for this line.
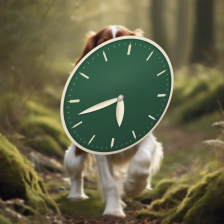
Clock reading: 5h42
